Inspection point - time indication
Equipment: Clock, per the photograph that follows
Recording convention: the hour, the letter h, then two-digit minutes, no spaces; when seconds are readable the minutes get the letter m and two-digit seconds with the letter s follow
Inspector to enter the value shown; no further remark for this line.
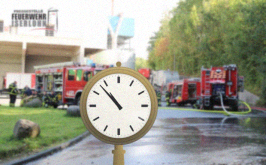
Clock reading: 10h53
